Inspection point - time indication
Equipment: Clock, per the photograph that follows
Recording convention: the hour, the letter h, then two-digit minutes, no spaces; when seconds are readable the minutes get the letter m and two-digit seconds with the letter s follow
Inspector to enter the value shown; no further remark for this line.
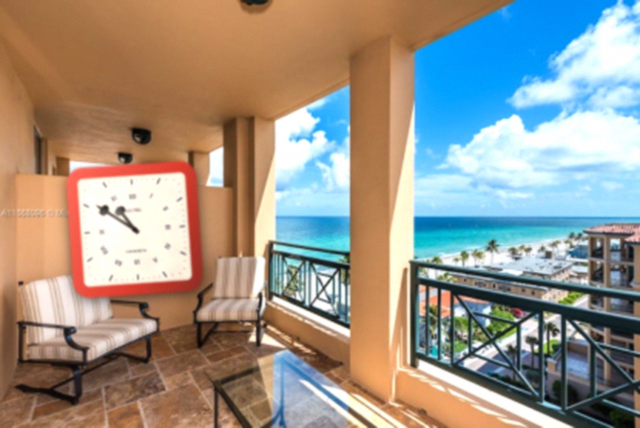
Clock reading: 10h51
